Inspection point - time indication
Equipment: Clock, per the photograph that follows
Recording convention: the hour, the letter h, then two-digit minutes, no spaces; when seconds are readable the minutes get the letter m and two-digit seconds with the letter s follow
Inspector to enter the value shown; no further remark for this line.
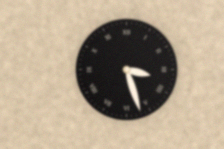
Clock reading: 3h27
